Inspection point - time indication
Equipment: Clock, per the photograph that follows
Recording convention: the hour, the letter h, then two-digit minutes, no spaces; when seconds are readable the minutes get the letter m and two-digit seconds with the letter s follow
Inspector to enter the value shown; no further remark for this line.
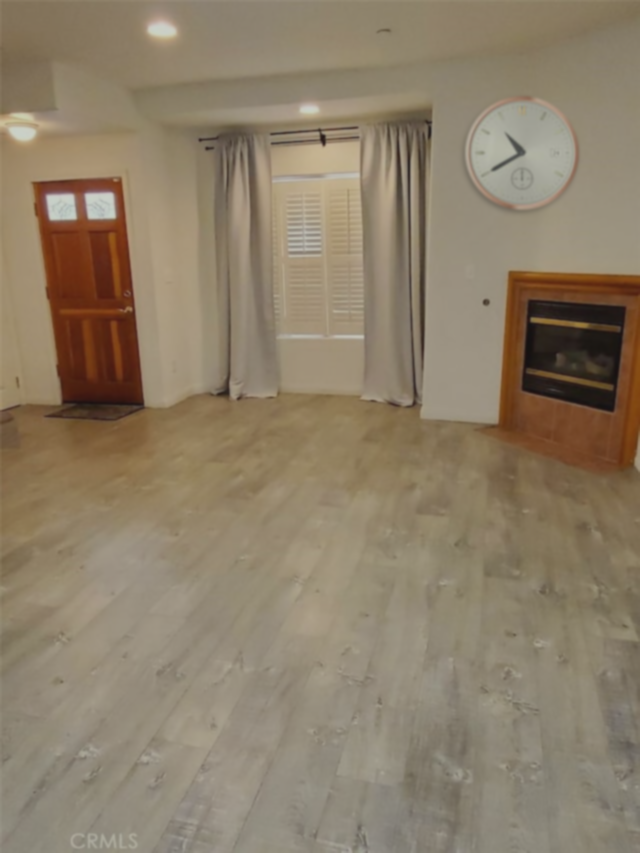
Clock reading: 10h40
